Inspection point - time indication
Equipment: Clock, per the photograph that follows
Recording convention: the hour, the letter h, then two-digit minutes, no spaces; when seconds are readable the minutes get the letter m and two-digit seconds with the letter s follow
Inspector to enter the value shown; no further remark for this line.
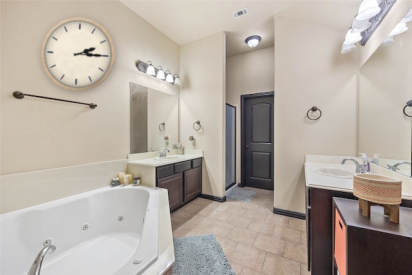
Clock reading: 2h15
